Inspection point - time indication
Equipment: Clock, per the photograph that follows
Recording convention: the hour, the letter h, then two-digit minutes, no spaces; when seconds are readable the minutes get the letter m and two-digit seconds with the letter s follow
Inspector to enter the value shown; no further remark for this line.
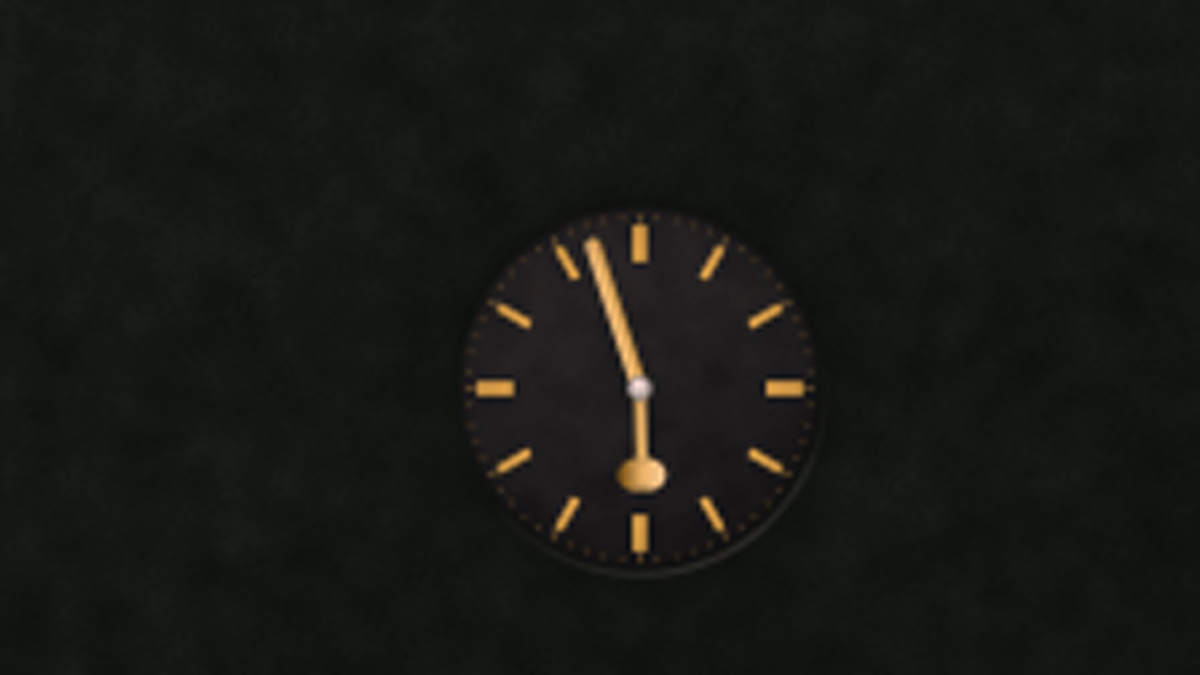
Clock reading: 5h57
